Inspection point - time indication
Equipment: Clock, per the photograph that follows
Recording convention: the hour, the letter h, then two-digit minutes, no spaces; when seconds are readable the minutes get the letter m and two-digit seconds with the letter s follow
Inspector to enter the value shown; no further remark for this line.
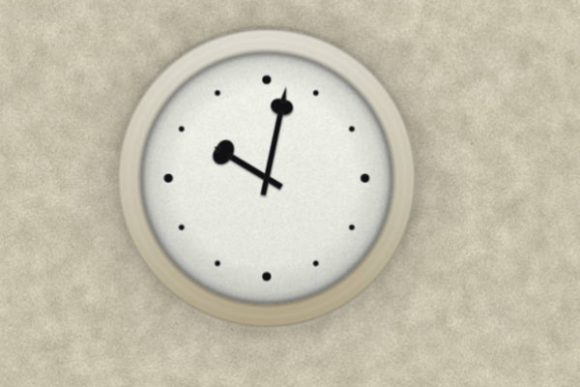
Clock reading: 10h02
